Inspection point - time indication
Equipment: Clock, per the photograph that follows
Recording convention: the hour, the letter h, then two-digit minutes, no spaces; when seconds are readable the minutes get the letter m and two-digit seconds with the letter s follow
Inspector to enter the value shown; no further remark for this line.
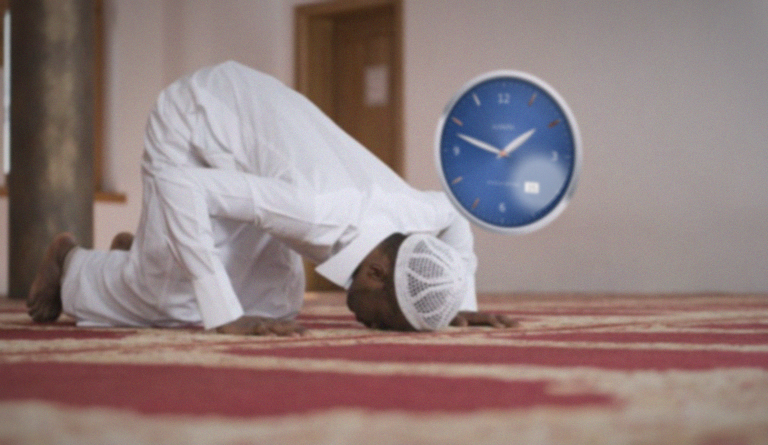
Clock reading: 1h48
